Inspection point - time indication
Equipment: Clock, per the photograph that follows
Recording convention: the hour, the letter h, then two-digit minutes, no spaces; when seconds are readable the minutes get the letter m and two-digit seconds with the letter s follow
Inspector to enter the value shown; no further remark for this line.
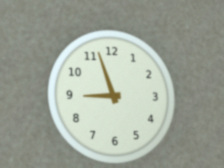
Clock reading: 8h57
